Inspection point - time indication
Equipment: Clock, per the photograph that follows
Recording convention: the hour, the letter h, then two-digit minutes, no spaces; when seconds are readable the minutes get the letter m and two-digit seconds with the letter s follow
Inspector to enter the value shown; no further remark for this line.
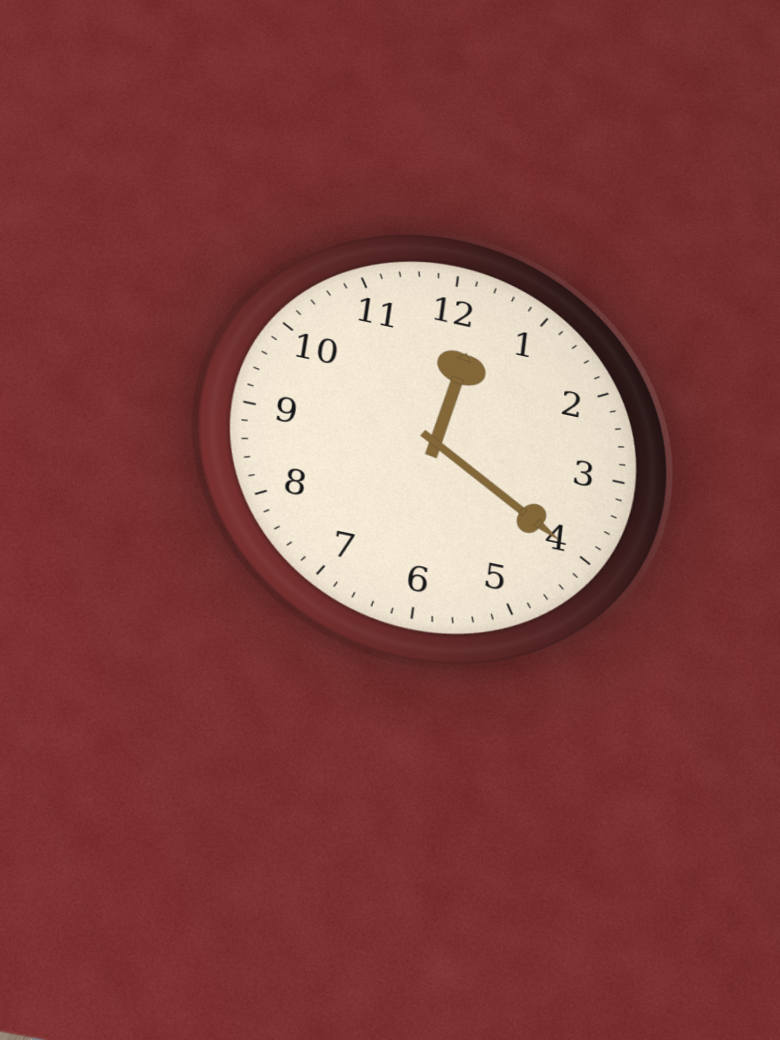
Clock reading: 12h20
